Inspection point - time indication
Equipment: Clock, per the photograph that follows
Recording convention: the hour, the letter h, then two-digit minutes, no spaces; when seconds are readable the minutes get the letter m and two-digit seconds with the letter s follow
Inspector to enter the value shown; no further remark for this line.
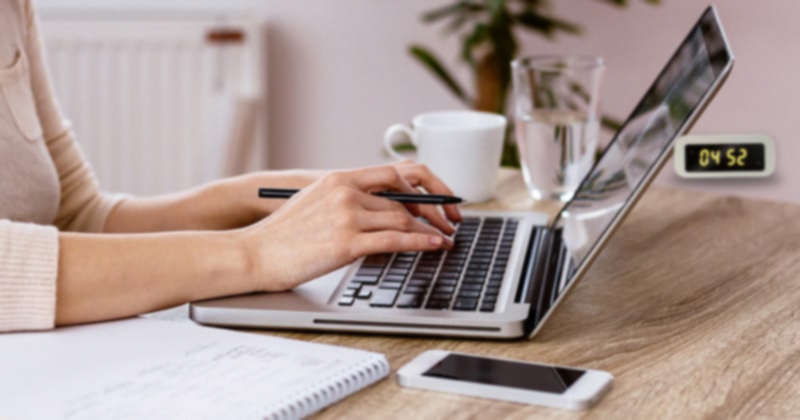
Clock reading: 4h52
